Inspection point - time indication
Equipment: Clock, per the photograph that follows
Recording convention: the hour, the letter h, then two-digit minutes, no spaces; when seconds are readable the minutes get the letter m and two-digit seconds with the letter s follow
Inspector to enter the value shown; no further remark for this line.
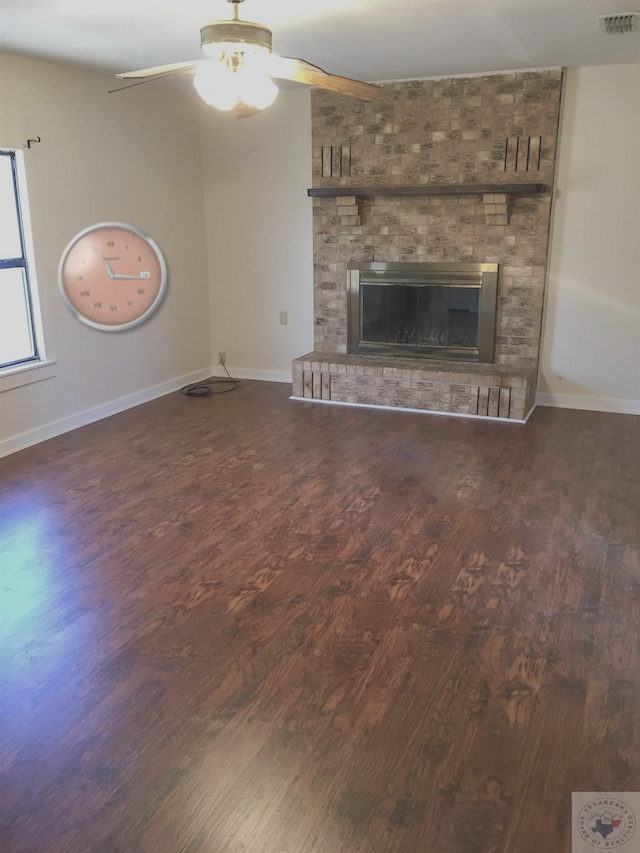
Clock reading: 11h16
